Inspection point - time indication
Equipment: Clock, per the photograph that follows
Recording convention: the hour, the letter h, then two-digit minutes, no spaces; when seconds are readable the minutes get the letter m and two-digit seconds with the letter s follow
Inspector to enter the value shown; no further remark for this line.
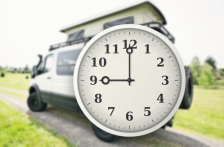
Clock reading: 9h00
